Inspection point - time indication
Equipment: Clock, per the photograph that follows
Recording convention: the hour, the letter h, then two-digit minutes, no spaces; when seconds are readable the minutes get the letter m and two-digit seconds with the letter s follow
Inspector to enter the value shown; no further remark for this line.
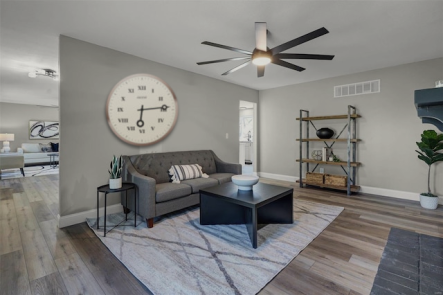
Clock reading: 6h14
